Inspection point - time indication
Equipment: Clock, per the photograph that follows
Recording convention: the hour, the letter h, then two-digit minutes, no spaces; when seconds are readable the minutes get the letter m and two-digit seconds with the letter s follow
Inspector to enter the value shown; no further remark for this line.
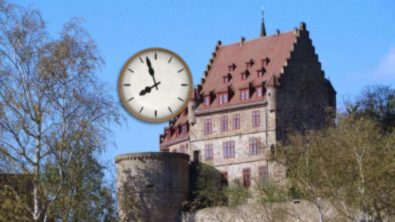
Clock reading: 7h57
